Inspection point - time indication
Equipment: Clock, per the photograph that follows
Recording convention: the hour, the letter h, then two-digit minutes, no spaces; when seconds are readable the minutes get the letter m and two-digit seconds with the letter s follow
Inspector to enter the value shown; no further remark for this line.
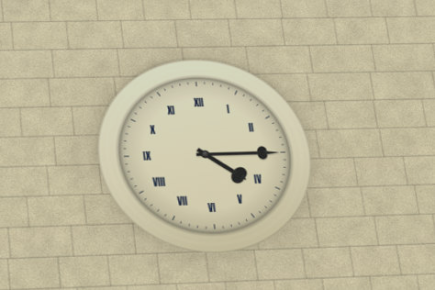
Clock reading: 4h15
